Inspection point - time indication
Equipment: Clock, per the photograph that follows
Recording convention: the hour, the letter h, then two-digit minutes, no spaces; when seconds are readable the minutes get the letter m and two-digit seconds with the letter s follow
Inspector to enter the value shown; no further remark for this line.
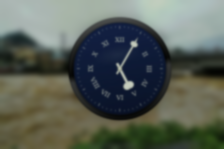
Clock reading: 5h05
